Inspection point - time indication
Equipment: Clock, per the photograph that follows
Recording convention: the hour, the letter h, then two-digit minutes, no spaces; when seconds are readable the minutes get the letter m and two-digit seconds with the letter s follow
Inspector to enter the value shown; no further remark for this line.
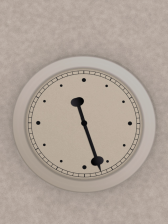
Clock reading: 11h27
